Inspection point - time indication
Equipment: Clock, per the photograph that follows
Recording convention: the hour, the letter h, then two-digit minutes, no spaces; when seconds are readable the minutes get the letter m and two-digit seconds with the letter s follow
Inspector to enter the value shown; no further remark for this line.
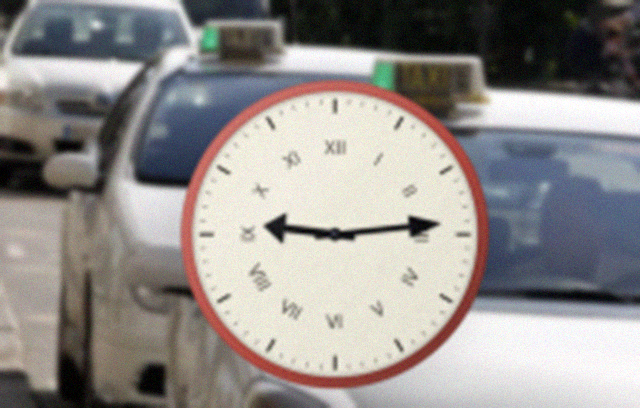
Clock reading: 9h14
